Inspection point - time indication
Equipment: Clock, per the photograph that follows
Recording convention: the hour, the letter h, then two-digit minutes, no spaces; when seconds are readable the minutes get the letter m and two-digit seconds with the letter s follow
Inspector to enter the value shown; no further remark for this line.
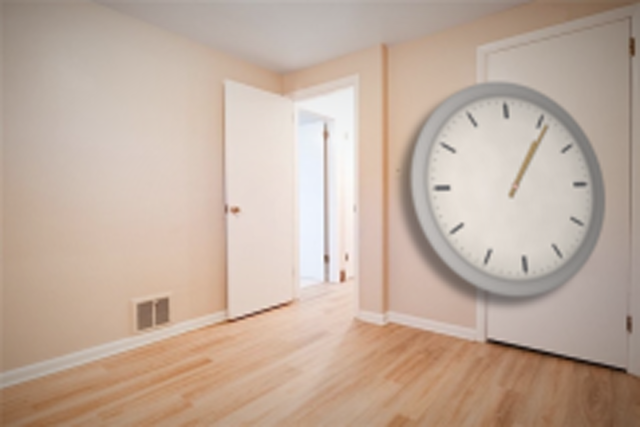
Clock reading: 1h06
